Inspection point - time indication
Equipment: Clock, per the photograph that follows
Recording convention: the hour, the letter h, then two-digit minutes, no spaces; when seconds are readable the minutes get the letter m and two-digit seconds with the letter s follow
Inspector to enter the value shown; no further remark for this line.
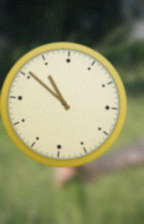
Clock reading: 10h51
